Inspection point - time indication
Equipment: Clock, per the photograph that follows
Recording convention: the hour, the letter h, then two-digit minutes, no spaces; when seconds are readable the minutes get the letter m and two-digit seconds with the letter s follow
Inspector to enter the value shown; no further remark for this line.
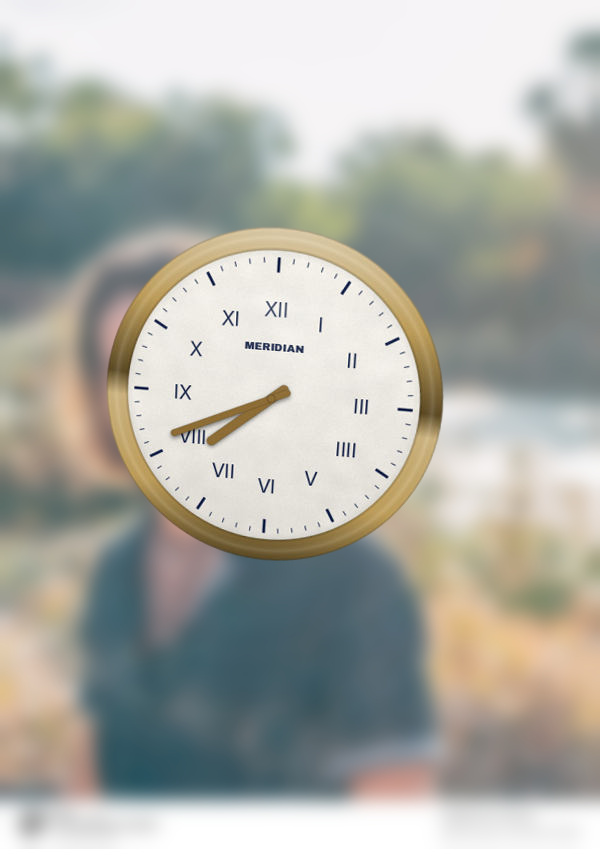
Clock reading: 7h41
